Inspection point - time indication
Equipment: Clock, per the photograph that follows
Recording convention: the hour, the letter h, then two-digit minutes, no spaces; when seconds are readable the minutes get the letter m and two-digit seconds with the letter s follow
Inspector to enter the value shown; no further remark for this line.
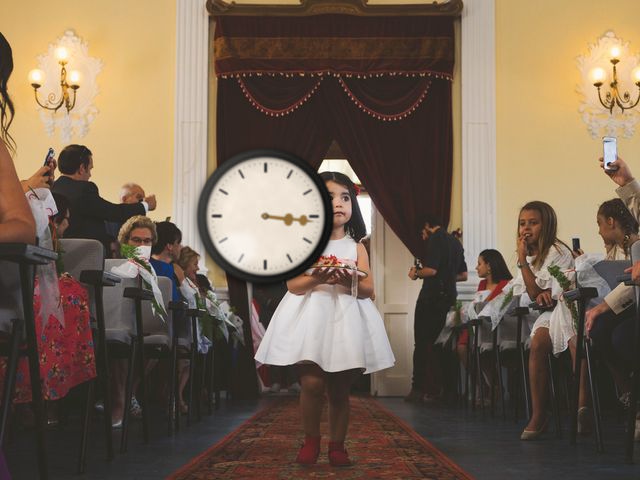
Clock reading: 3h16
